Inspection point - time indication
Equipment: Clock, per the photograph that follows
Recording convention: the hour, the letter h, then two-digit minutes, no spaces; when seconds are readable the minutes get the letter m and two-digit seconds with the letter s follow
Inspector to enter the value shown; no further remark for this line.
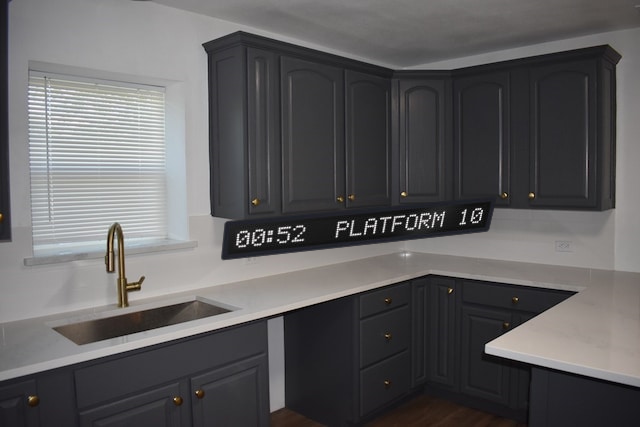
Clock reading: 0h52
